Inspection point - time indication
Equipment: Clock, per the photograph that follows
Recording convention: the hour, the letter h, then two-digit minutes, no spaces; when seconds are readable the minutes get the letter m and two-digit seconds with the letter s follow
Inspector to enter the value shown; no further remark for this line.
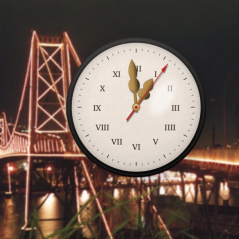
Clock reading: 12h59m06s
